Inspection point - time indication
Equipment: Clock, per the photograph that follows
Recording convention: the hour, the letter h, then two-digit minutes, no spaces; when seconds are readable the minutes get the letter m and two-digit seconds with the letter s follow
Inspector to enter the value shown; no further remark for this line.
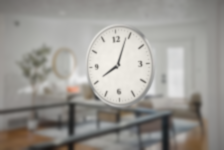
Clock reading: 8h04
